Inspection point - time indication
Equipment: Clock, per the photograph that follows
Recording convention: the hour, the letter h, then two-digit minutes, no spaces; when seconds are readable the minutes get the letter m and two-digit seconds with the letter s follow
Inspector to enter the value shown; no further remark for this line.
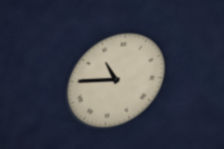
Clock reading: 10h45
